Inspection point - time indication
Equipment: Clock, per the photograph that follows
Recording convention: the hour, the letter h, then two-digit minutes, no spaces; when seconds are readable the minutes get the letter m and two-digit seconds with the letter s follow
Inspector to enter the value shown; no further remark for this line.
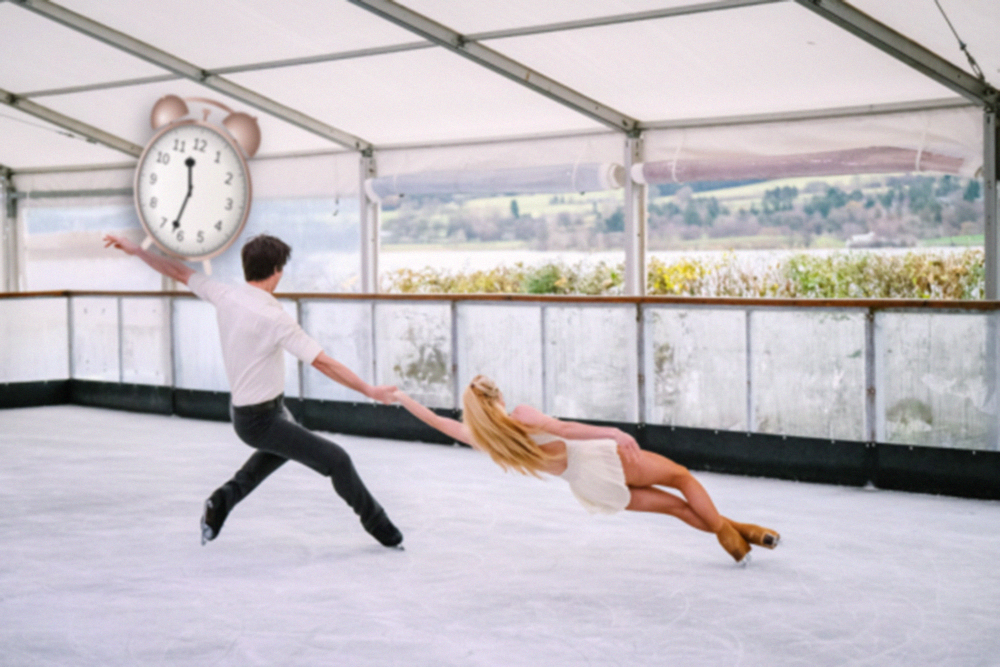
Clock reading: 11h32
